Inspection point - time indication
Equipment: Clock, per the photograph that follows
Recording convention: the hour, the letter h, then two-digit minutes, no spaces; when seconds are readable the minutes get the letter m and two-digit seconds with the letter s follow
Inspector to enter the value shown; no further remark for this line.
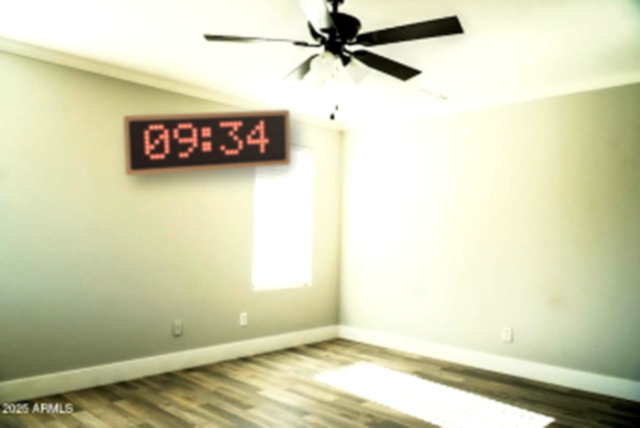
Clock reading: 9h34
